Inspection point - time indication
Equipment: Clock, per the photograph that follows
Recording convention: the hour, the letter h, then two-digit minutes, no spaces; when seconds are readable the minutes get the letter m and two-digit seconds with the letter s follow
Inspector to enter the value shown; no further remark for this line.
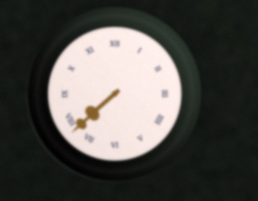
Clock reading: 7h38
